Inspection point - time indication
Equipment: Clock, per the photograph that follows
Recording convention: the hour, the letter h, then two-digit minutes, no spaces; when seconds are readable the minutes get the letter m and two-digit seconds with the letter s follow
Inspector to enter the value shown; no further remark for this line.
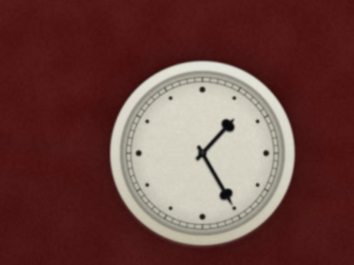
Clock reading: 1h25
